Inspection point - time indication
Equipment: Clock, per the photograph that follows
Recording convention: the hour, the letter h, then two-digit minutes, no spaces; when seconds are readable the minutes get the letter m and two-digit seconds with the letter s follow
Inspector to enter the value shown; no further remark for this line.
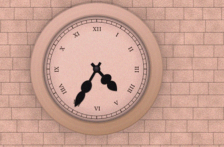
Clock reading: 4h35
